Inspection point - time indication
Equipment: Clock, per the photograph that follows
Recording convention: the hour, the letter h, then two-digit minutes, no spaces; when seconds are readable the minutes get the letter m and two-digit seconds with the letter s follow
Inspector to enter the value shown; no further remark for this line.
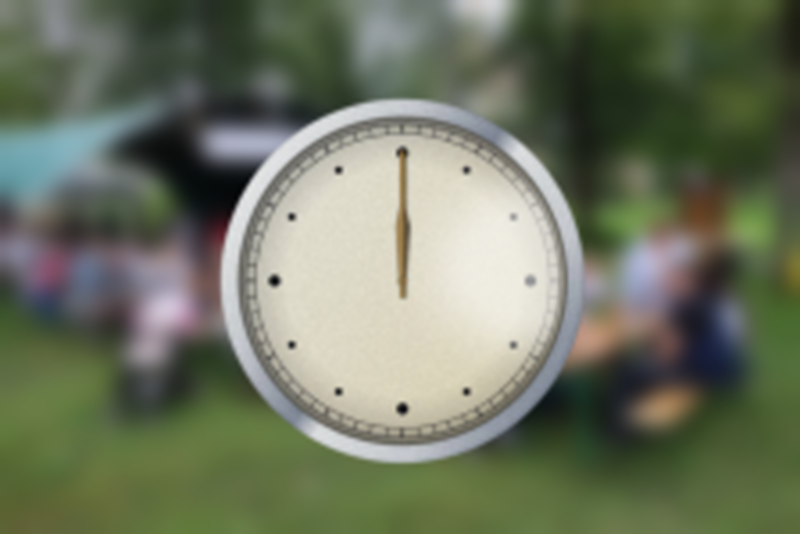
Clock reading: 12h00
